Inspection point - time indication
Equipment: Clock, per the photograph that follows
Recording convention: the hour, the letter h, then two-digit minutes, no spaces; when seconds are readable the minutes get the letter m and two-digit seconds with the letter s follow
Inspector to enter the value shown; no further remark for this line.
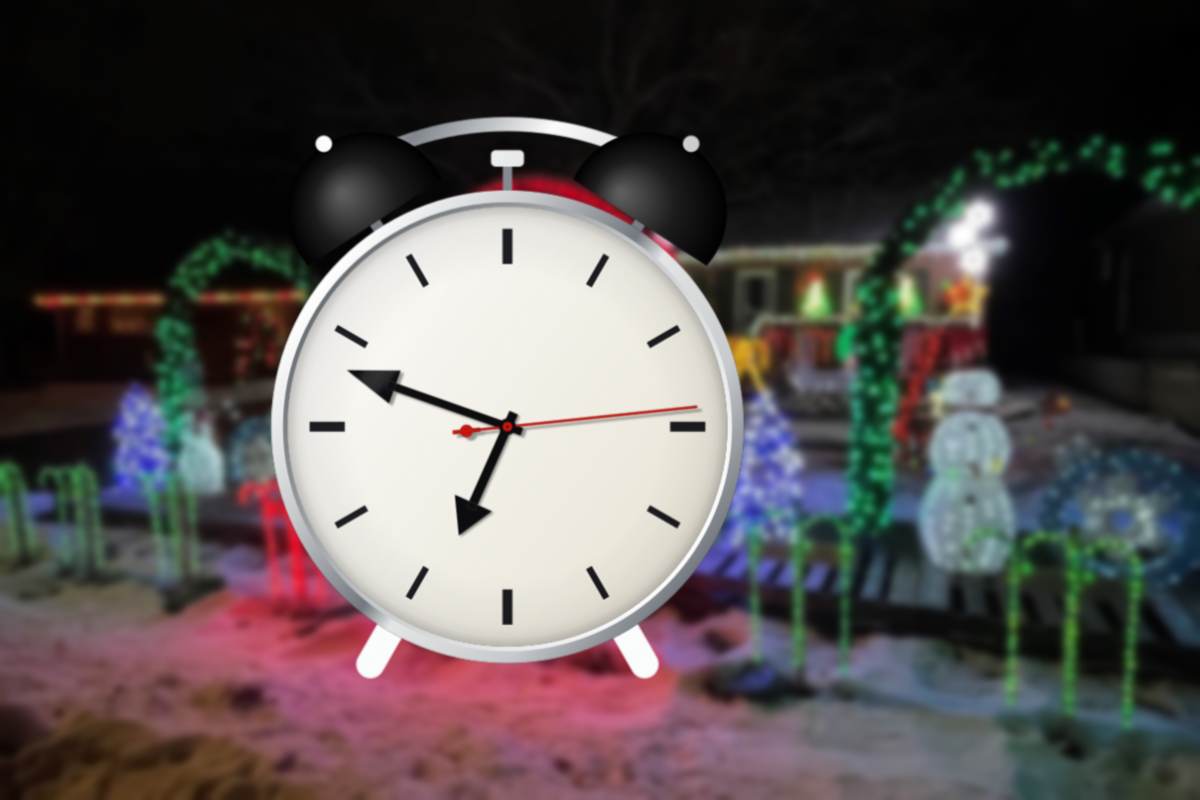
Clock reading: 6h48m14s
